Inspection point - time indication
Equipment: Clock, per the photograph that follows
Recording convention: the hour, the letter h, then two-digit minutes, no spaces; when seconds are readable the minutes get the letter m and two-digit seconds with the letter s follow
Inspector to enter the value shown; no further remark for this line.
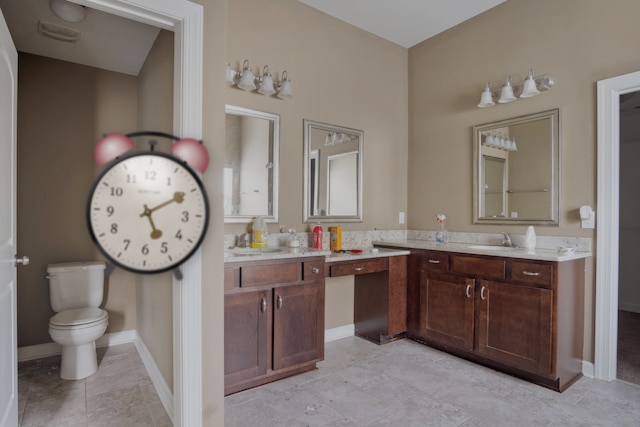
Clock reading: 5h10
